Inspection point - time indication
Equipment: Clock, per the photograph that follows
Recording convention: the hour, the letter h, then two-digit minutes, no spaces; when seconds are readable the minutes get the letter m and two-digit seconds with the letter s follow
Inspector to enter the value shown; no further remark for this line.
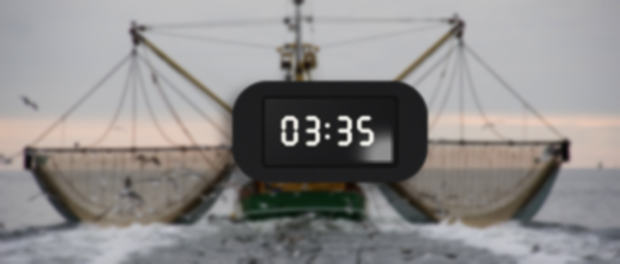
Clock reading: 3h35
